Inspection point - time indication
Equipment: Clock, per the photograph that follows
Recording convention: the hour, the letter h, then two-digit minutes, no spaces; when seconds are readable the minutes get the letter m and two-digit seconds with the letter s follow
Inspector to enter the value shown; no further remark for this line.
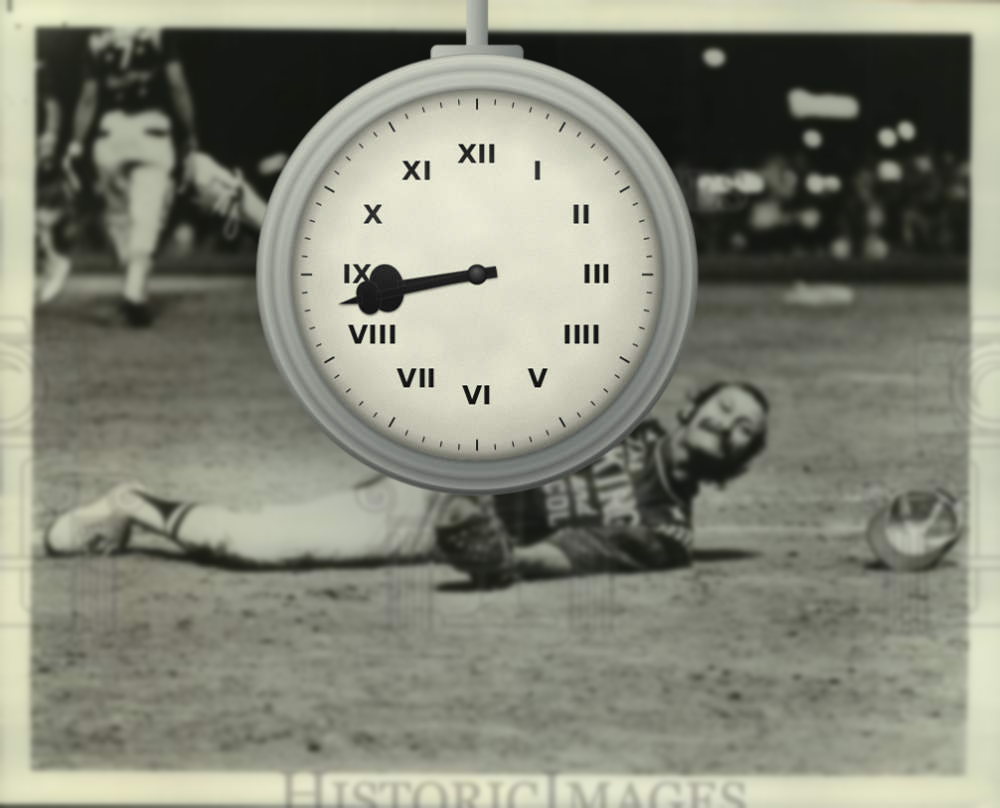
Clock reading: 8h43
